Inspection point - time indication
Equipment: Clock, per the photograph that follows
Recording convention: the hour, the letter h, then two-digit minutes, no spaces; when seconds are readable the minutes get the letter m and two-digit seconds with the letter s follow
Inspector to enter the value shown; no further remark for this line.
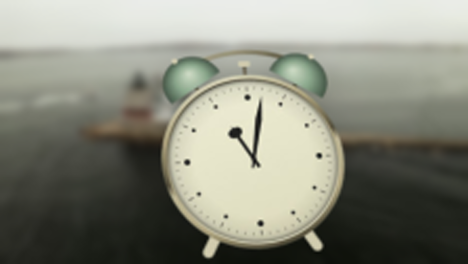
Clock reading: 11h02
